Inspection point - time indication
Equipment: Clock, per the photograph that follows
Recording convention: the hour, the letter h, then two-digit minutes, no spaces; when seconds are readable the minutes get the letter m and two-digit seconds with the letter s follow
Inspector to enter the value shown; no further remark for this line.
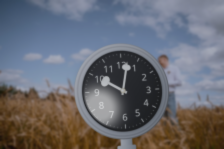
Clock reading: 10h02
